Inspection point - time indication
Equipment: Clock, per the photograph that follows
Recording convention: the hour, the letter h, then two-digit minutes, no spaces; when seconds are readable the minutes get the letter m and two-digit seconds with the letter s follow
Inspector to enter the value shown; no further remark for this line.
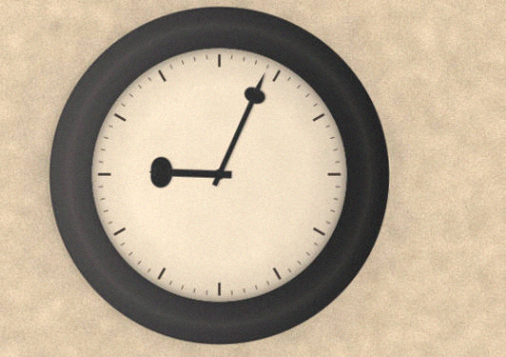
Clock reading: 9h04
